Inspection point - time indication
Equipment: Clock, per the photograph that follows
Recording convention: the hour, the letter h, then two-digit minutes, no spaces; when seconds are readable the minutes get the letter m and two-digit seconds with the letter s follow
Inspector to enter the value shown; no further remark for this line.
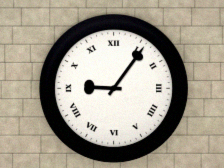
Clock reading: 9h06
